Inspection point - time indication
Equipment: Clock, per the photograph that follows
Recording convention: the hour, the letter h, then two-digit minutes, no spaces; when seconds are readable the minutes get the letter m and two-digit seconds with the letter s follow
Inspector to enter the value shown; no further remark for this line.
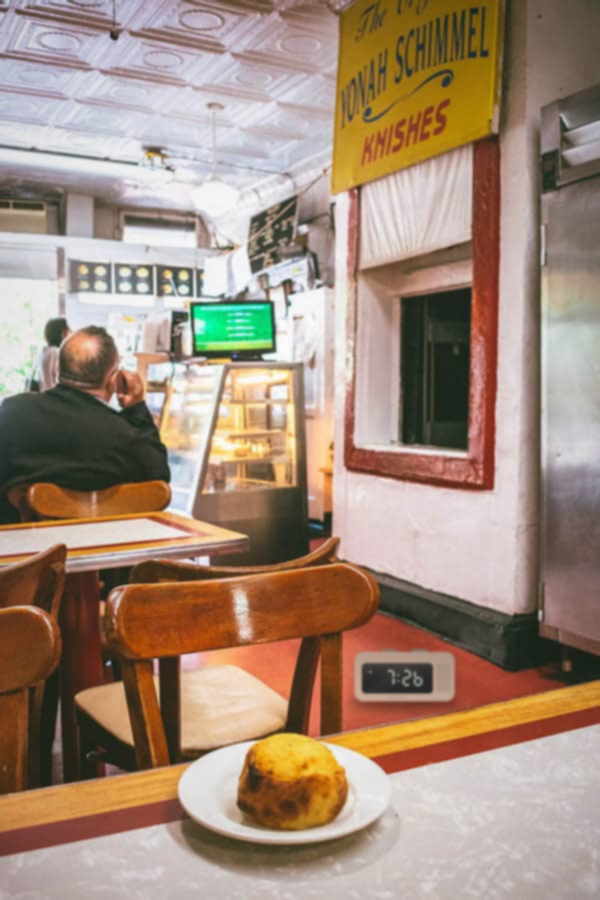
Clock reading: 7h26
